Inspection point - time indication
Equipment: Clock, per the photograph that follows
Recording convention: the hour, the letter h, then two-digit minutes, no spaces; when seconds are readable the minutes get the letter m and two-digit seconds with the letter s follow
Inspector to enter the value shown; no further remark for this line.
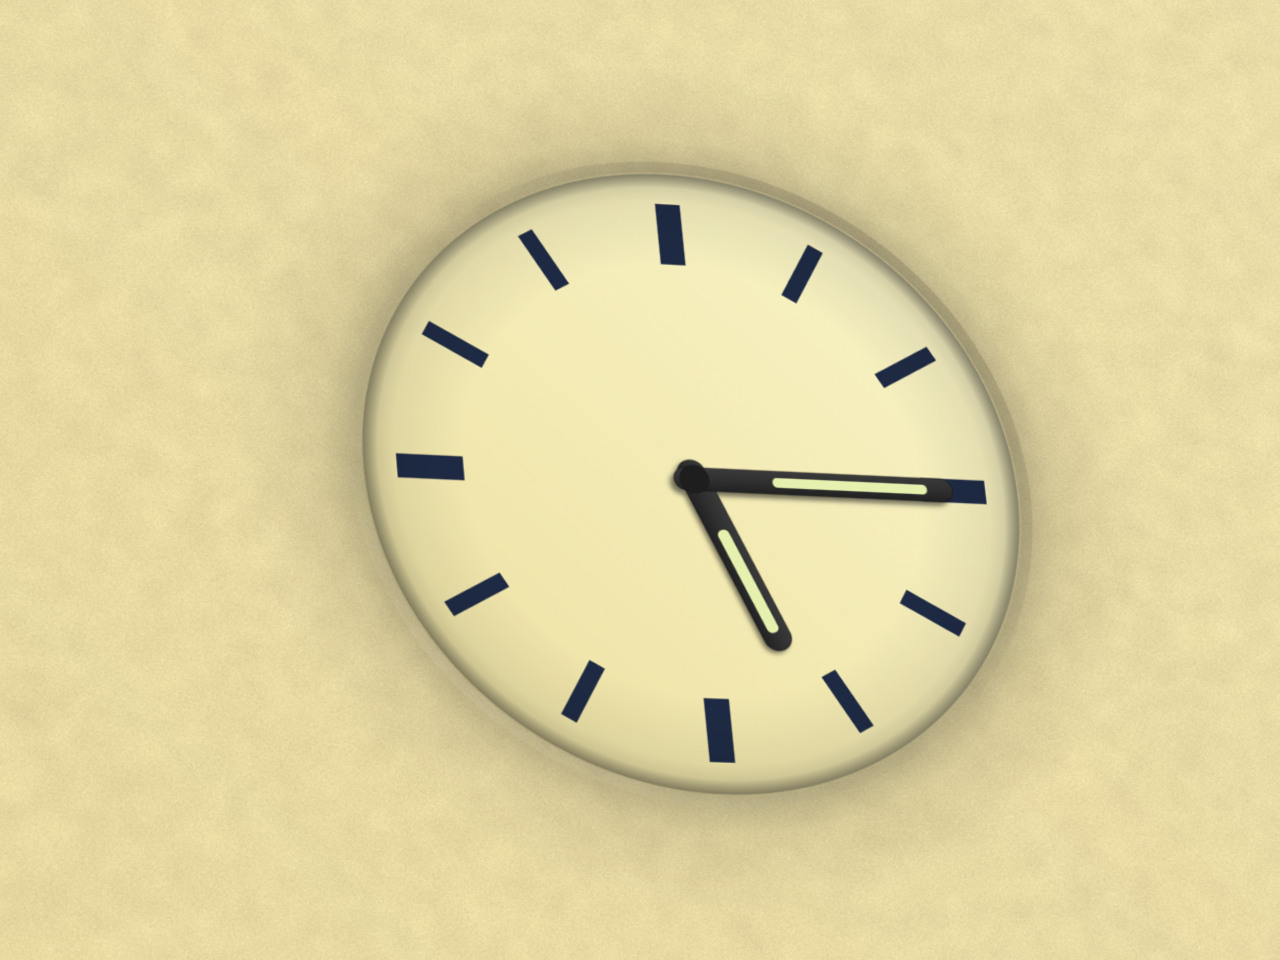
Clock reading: 5h15
